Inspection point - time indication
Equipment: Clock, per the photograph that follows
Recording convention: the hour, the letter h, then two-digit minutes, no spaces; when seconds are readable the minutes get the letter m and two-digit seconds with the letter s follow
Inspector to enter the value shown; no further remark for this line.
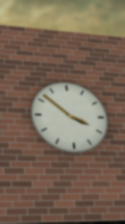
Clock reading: 3h52
